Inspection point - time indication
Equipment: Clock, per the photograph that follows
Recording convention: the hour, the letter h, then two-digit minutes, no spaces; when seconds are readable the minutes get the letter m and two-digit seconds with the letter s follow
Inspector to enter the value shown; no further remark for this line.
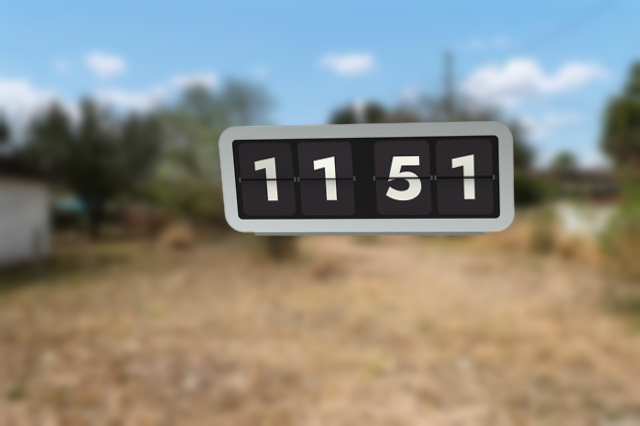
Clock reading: 11h51
